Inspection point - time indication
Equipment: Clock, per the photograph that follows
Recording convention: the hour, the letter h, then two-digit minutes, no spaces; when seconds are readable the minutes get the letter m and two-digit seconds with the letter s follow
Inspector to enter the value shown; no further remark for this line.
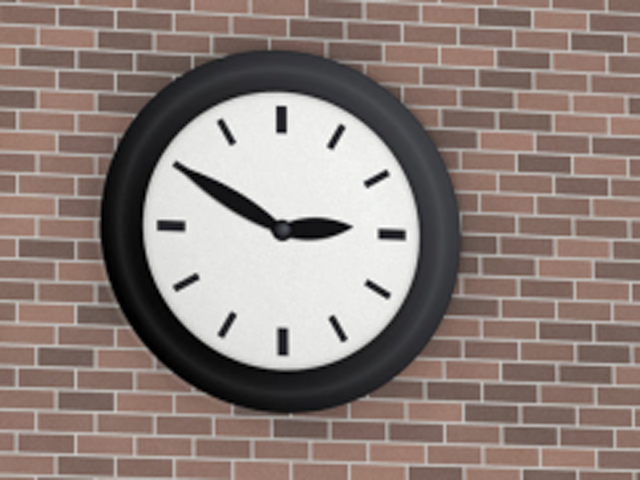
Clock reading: 2h50
